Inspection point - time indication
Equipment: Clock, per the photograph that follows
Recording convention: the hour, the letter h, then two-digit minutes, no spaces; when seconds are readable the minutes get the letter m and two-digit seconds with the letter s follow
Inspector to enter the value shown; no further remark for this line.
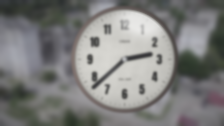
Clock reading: 2h38
